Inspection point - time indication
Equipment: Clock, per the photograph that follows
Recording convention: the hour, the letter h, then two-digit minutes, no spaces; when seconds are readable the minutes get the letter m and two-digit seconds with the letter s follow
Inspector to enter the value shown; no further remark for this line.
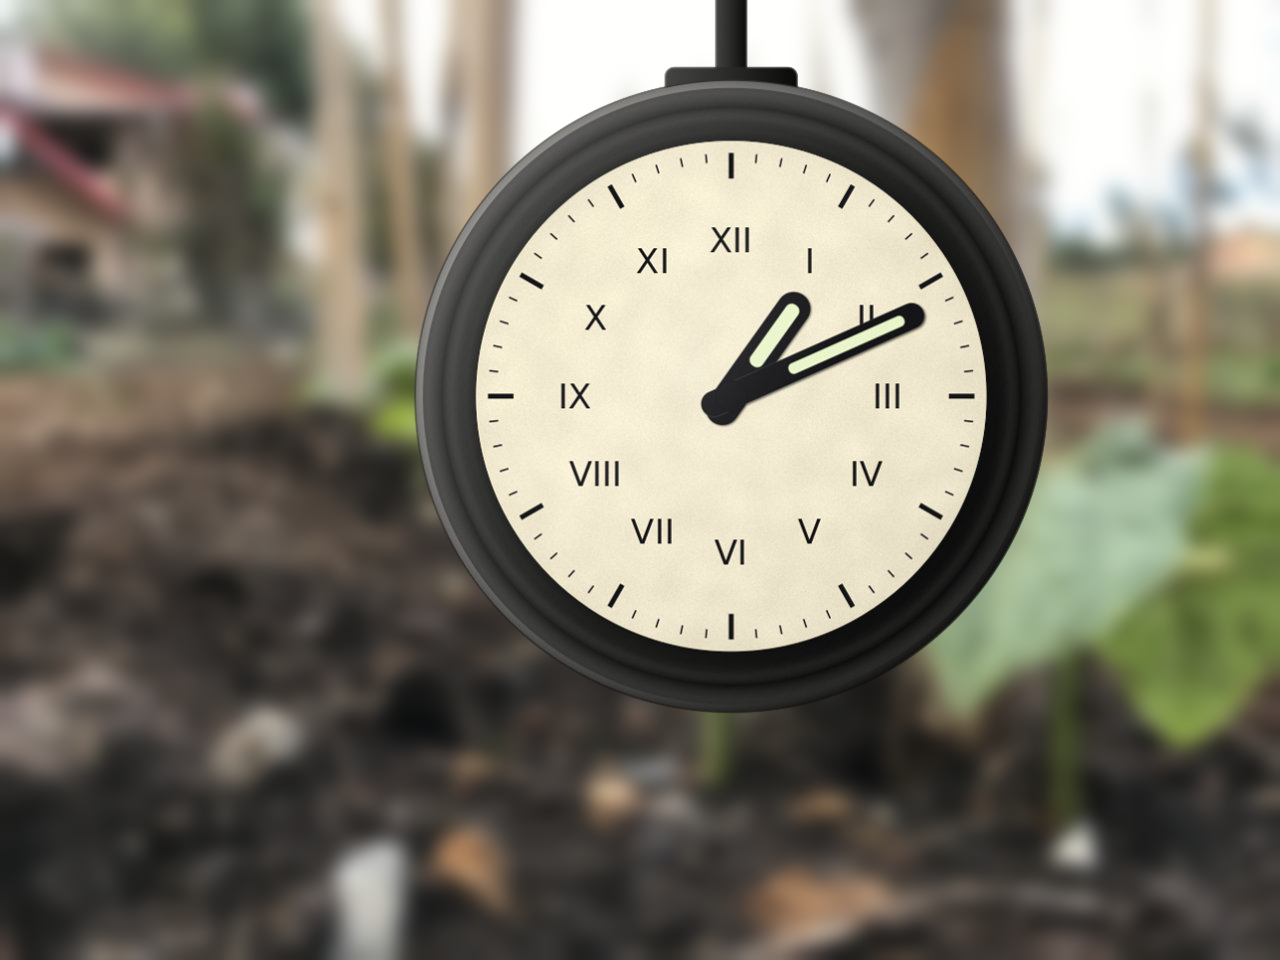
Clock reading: 1h11
